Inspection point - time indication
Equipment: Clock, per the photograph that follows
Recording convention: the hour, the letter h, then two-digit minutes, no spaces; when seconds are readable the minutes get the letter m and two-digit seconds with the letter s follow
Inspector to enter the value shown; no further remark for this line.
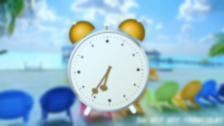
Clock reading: 6h36
